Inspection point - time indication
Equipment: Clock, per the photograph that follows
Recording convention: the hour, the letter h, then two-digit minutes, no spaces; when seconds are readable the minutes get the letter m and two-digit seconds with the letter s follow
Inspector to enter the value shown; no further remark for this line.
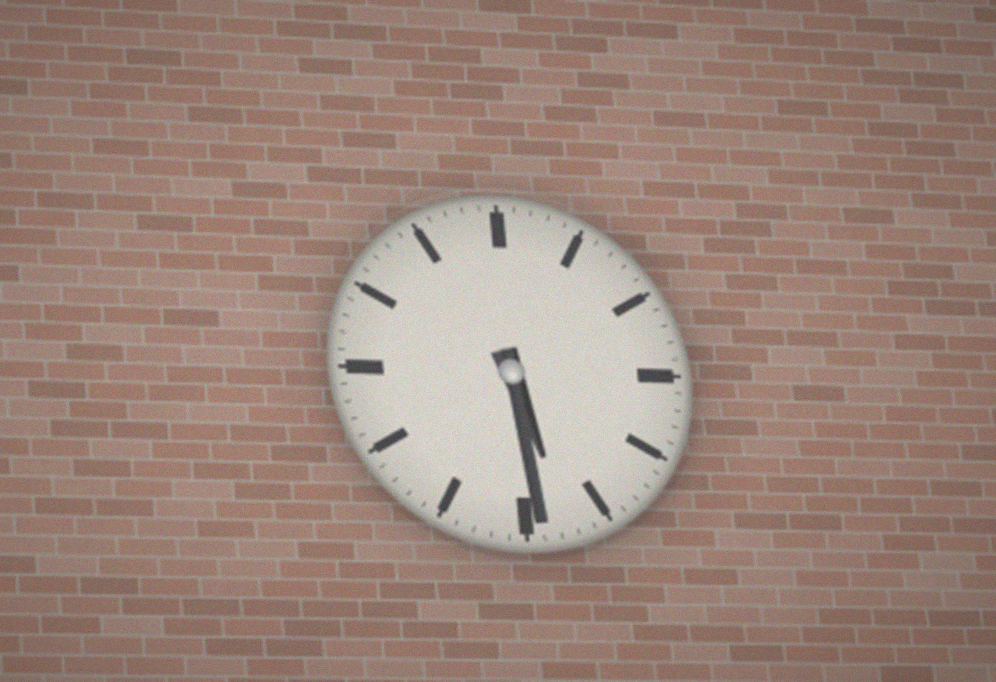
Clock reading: 5h29
